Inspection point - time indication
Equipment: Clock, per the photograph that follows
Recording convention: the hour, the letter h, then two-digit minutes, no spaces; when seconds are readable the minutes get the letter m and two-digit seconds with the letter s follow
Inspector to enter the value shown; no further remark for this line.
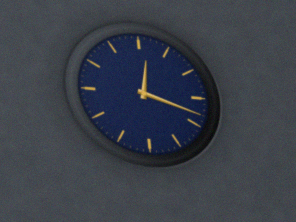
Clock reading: 12h18
